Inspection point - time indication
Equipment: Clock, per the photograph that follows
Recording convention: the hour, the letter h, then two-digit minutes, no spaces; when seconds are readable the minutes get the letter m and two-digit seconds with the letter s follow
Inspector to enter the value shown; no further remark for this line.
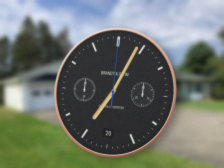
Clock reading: 7h04
